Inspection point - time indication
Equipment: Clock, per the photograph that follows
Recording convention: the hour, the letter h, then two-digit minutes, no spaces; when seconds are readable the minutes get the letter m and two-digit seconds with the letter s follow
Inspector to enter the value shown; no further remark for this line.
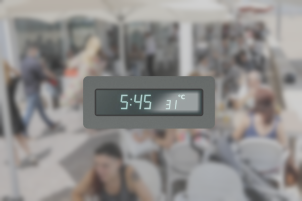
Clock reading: 5h45
